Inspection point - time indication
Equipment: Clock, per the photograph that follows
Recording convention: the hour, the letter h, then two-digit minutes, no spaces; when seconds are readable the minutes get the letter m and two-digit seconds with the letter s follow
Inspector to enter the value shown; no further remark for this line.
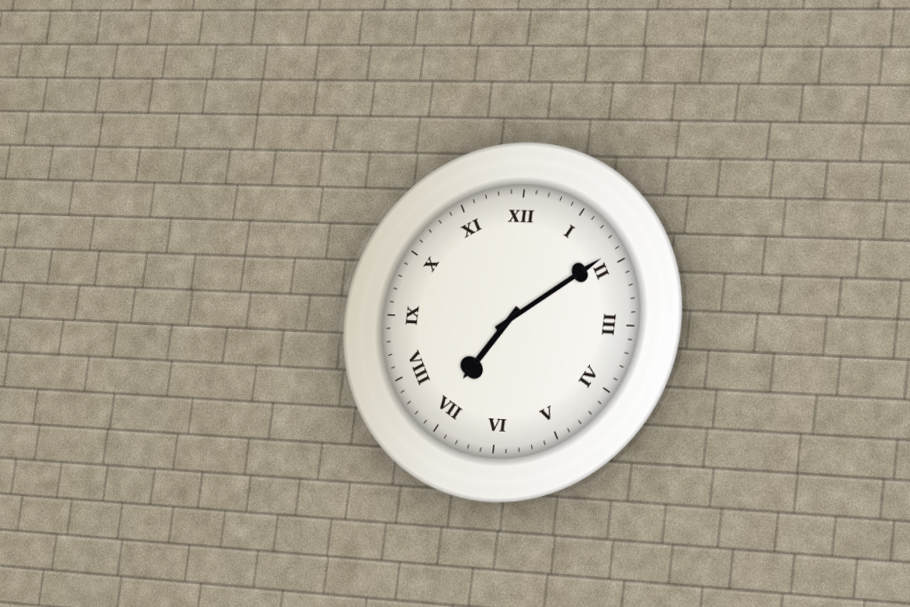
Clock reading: 7h09
